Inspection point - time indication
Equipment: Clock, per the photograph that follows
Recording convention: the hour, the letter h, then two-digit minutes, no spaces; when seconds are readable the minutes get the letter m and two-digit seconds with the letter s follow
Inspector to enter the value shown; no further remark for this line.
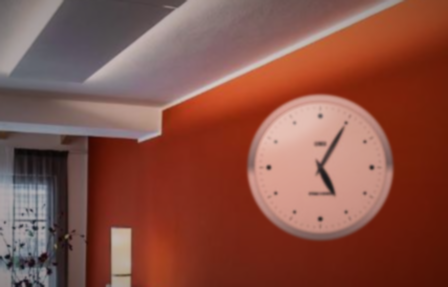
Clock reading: 5h05
